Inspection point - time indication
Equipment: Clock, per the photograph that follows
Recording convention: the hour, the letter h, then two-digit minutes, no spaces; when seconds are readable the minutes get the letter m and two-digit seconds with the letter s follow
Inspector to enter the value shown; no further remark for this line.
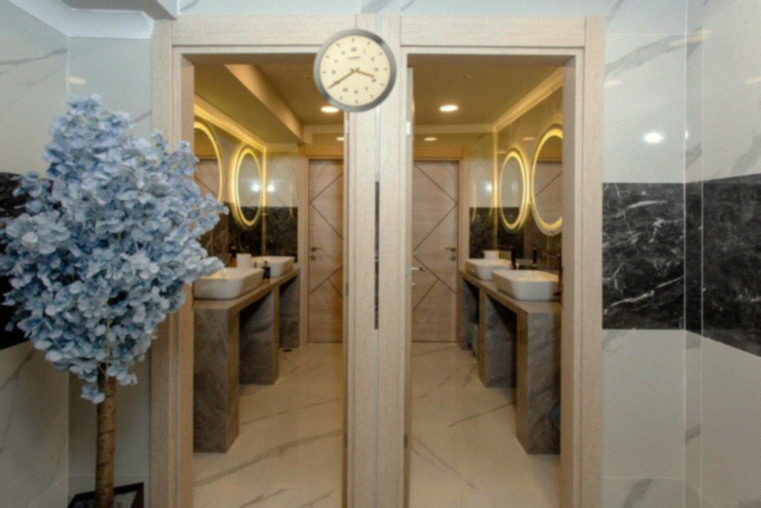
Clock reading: 3h40
